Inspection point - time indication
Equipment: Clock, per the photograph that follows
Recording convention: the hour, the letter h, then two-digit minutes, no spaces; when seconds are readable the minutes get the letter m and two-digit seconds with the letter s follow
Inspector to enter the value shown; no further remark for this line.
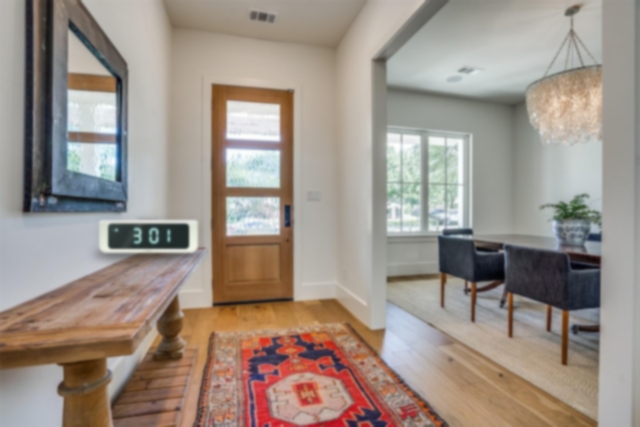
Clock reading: 3h01
